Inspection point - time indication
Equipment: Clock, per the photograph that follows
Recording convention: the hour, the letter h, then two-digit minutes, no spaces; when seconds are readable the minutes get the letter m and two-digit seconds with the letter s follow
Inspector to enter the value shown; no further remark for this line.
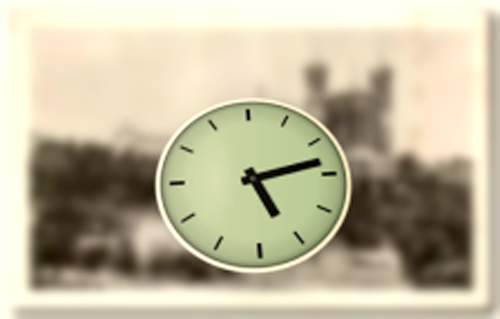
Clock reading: 5h13
